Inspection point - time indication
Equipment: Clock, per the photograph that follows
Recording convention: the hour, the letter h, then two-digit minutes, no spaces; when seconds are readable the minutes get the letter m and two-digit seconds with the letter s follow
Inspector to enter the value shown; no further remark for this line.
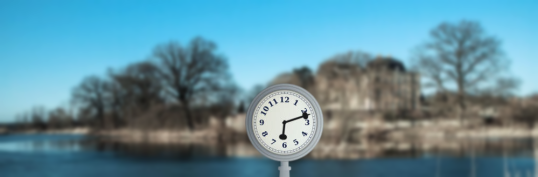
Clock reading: 6h12
